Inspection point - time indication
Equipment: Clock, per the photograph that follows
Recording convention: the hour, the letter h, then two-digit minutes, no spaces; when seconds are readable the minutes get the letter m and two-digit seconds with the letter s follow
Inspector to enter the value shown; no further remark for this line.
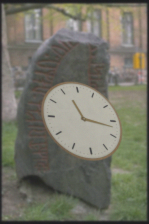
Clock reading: 11h17
